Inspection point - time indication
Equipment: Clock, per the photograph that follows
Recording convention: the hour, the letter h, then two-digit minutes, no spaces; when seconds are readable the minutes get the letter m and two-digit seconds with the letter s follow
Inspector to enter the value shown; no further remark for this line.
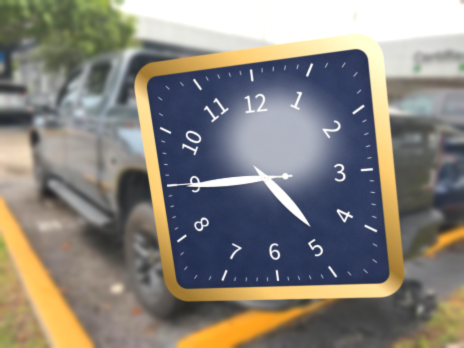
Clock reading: 4h44m45s
